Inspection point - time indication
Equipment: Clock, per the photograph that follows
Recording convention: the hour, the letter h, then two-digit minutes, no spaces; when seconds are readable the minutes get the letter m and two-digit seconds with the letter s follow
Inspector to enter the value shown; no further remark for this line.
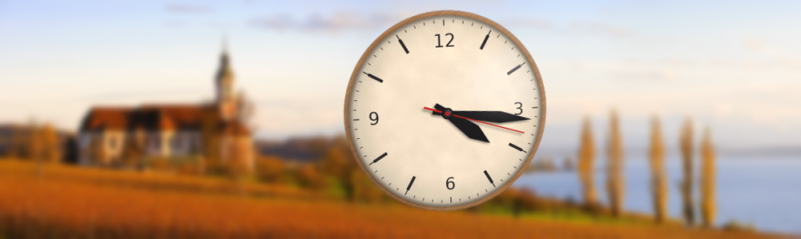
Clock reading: 4h16m18s
